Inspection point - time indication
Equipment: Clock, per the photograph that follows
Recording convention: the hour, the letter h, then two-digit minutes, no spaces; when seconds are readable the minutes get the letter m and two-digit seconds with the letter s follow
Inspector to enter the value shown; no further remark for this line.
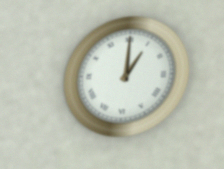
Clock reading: 1h00
